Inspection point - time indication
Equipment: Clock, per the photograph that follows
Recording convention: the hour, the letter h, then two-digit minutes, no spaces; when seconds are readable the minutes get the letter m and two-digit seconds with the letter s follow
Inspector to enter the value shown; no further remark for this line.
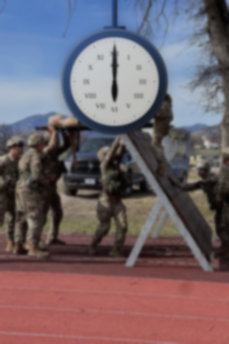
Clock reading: 6h00
